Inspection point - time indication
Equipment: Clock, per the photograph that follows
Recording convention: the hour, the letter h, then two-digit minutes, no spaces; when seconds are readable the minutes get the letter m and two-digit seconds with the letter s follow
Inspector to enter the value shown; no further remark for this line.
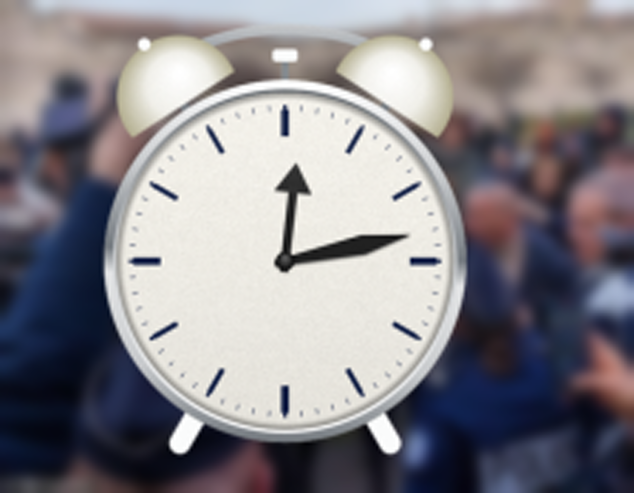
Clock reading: 12h13
